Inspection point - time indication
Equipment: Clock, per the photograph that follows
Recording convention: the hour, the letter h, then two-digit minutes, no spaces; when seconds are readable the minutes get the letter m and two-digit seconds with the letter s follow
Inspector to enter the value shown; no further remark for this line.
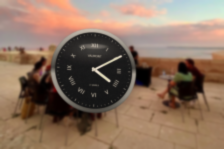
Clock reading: 4h10
